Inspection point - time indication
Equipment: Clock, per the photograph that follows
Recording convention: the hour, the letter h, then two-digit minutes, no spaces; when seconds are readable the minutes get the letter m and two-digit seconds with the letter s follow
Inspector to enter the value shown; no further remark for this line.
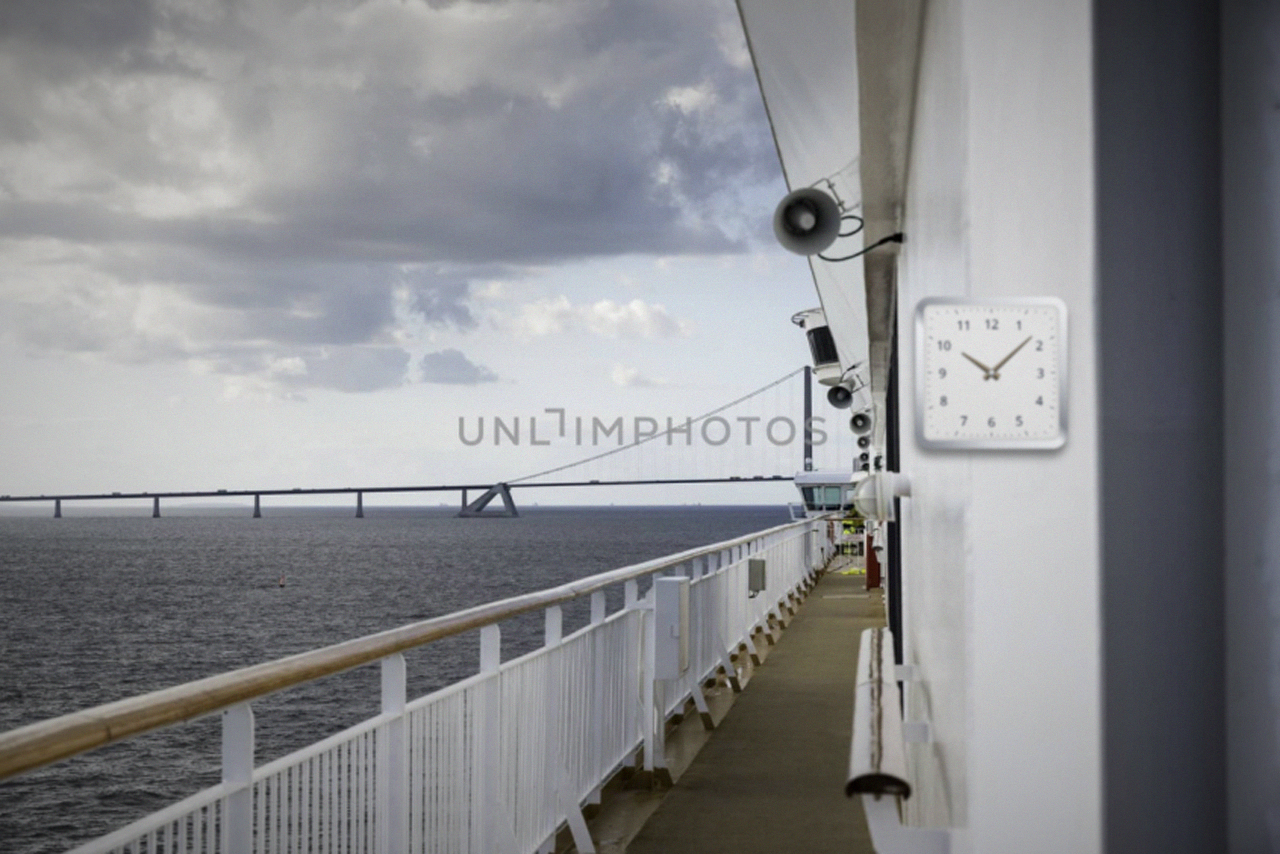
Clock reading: 10h08
